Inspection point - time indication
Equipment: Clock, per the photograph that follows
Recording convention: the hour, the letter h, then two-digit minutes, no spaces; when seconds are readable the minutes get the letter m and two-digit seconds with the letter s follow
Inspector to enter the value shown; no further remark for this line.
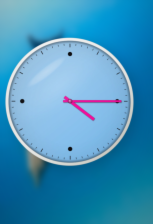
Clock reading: 4h15
